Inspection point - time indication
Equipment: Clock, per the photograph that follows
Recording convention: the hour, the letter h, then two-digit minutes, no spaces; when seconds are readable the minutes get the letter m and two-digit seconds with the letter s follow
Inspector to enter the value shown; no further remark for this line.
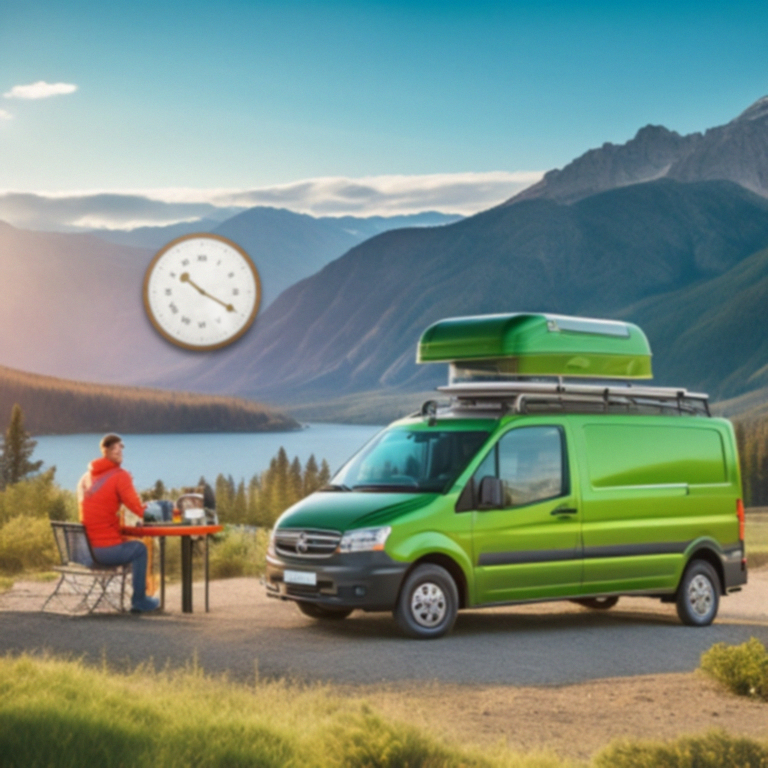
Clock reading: 10h20
